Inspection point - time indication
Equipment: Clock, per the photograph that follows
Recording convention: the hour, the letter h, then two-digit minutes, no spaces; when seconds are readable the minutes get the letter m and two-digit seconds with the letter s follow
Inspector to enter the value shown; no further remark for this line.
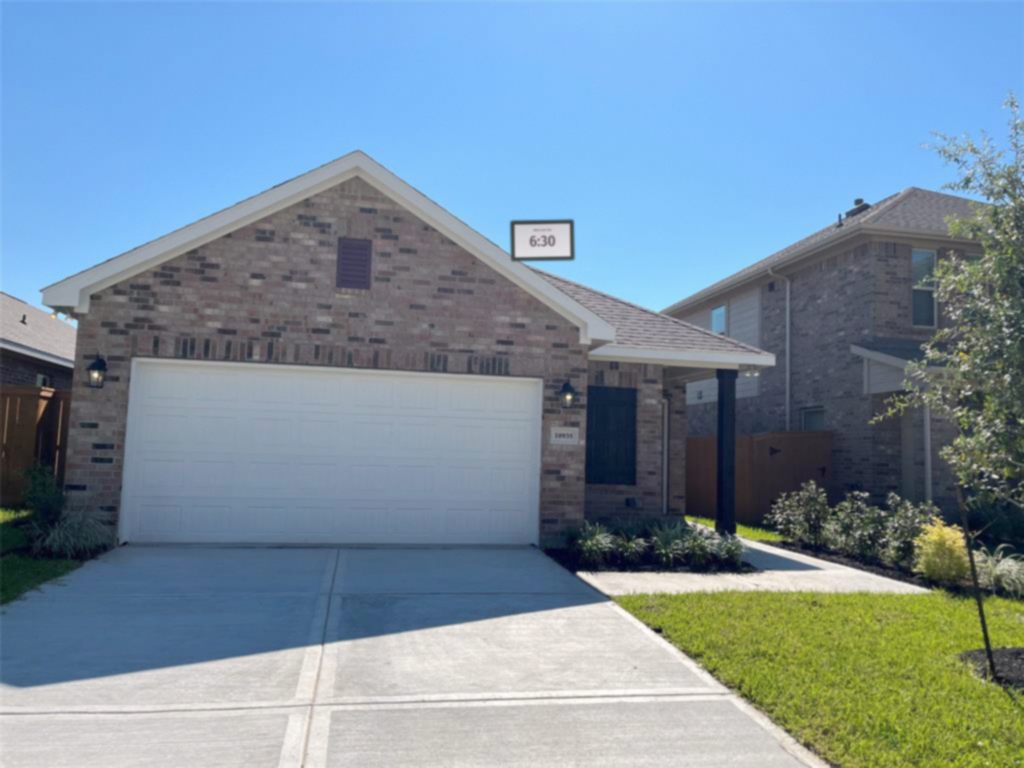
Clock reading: 6h30
